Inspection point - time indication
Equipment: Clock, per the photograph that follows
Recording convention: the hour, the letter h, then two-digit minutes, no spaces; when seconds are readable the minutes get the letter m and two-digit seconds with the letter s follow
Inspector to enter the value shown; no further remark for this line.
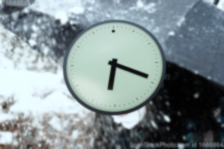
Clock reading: 6h19
